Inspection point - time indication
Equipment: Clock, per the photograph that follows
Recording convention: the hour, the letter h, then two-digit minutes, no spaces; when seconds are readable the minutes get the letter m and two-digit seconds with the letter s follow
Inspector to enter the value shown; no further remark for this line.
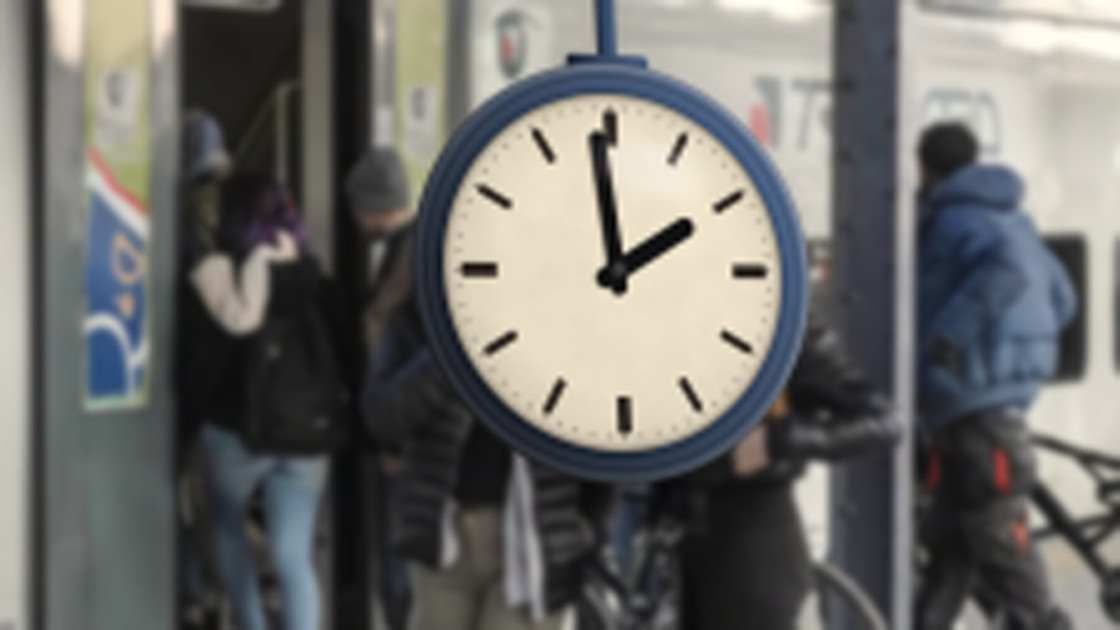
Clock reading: 1h59
